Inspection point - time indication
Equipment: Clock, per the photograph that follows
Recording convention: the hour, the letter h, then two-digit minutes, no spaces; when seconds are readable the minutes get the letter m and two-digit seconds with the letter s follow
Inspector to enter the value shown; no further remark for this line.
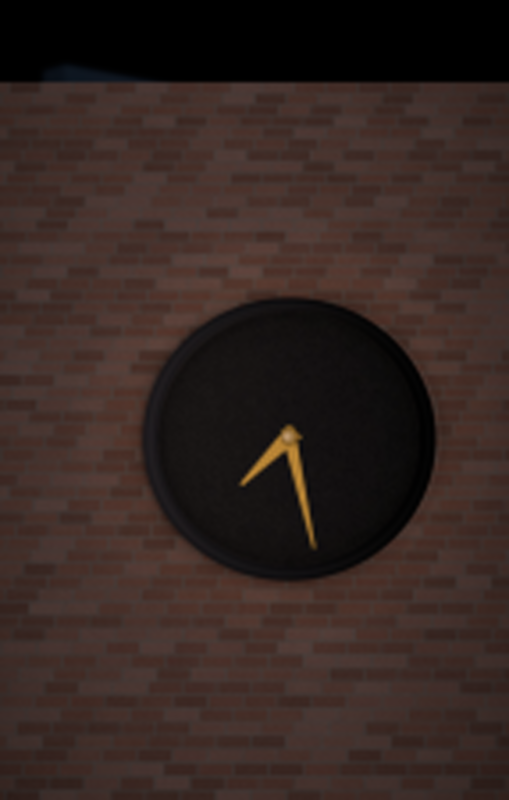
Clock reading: 7h28
